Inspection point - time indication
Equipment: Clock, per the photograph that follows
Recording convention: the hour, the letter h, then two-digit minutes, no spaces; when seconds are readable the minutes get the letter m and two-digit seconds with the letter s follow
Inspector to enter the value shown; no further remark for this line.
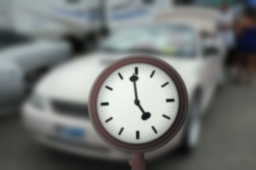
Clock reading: 4h59
